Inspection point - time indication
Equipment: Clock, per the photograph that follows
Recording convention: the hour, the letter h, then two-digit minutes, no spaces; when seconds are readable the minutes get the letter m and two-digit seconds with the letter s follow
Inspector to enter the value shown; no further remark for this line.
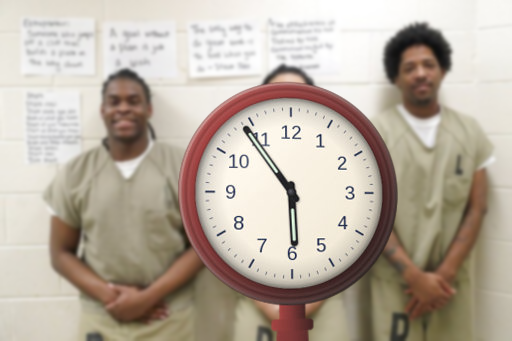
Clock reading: 5h54
